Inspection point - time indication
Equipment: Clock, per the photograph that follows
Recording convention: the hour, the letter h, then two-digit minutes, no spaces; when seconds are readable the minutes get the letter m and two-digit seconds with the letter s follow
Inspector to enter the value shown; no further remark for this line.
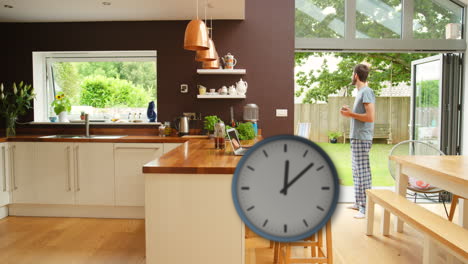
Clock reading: 12h08
